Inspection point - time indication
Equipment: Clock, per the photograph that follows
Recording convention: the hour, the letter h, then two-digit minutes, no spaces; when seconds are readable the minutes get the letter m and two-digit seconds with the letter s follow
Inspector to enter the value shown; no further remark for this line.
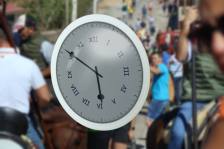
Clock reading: 5h51
